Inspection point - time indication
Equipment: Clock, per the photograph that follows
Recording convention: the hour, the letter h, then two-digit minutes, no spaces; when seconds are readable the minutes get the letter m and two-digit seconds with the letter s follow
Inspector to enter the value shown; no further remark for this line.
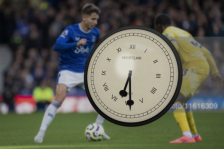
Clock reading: 6h29
